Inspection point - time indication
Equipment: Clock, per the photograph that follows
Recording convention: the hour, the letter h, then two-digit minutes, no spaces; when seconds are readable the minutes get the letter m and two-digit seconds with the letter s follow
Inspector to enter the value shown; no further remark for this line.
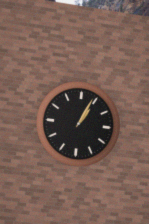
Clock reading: 1h04
